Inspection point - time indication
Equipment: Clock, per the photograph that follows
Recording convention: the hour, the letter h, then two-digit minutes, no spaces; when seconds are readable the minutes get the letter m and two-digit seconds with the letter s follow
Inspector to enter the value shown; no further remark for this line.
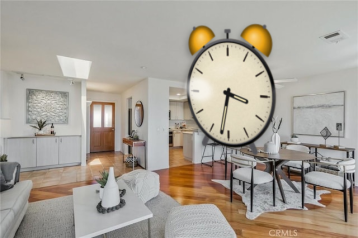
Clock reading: 3h32
